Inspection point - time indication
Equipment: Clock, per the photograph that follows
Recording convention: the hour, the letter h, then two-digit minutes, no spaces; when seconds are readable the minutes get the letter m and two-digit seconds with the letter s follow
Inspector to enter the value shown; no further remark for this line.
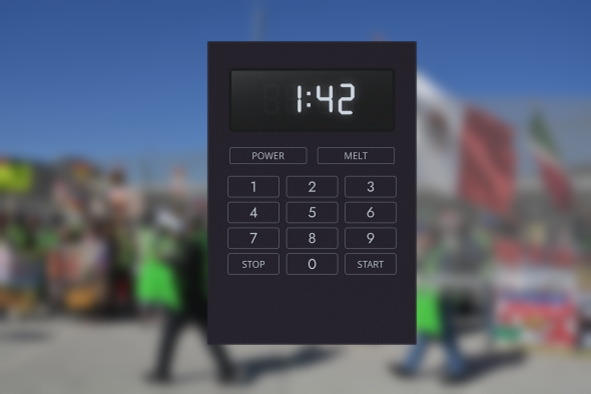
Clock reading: 1h42
